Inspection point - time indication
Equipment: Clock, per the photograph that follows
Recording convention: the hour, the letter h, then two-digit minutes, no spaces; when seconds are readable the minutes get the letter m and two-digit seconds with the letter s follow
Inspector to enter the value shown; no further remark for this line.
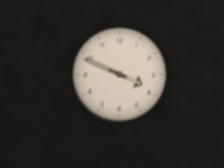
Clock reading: 3h49
